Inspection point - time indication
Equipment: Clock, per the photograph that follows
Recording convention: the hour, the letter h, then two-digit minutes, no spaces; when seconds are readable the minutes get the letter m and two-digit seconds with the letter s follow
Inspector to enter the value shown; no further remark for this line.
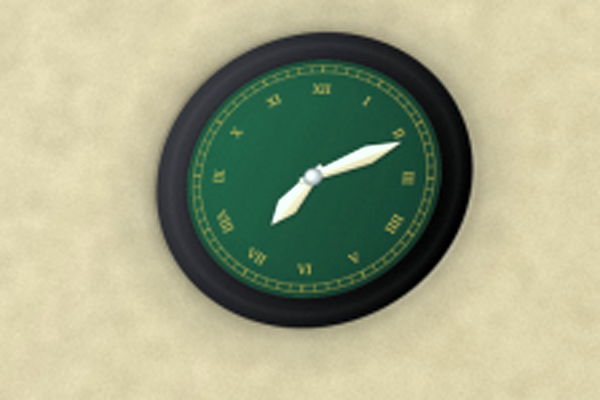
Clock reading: 7h11
